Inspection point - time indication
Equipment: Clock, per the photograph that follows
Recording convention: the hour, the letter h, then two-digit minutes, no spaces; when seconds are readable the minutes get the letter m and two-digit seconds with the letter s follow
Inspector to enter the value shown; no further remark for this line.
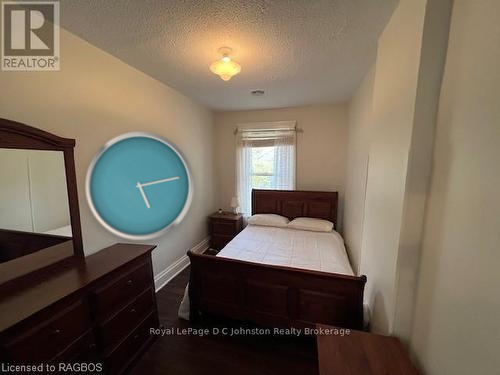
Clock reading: 5h13
